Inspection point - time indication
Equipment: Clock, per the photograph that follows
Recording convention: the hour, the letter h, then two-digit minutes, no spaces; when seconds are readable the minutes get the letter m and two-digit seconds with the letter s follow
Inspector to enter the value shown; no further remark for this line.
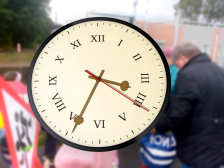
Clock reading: 3h34m21s
